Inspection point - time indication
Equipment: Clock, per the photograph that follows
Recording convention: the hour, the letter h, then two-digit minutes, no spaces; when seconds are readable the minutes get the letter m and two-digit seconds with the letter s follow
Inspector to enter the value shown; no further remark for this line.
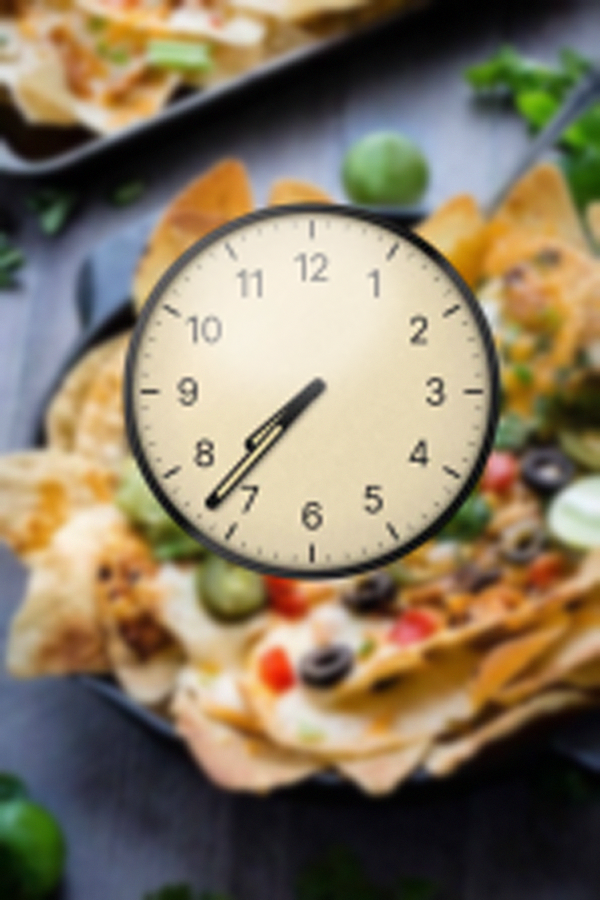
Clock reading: 7h37
